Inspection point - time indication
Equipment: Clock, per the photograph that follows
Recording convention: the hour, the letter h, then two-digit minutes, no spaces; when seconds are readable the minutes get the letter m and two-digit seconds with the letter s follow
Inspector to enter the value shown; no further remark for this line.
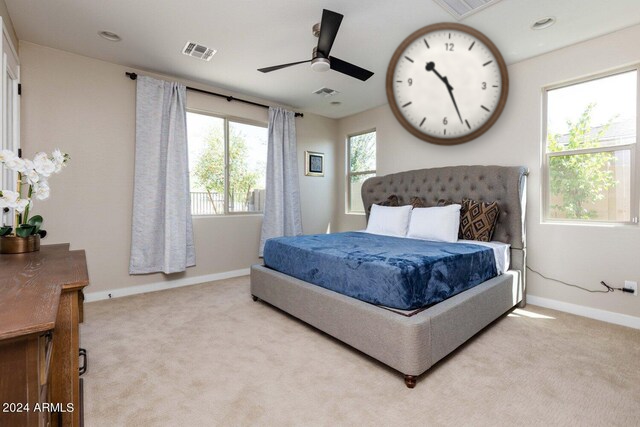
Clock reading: 10h26
